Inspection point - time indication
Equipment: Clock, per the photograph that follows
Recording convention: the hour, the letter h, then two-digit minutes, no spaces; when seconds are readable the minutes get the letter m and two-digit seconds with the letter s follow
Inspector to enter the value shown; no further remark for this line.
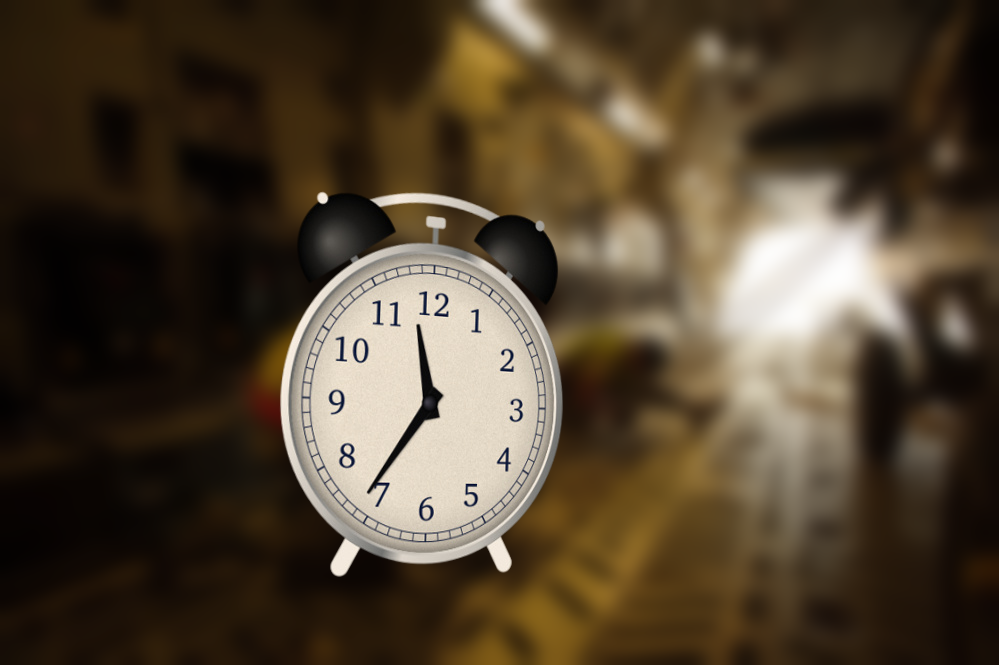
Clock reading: 11h36
